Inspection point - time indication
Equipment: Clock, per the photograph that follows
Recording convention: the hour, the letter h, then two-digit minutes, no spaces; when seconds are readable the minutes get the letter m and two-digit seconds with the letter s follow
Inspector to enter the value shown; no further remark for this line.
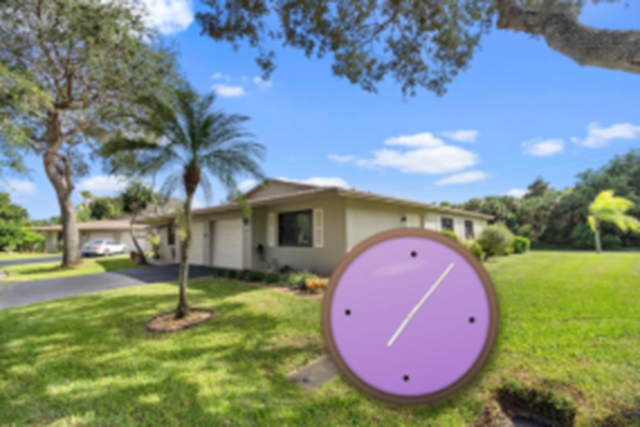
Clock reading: 7h06
